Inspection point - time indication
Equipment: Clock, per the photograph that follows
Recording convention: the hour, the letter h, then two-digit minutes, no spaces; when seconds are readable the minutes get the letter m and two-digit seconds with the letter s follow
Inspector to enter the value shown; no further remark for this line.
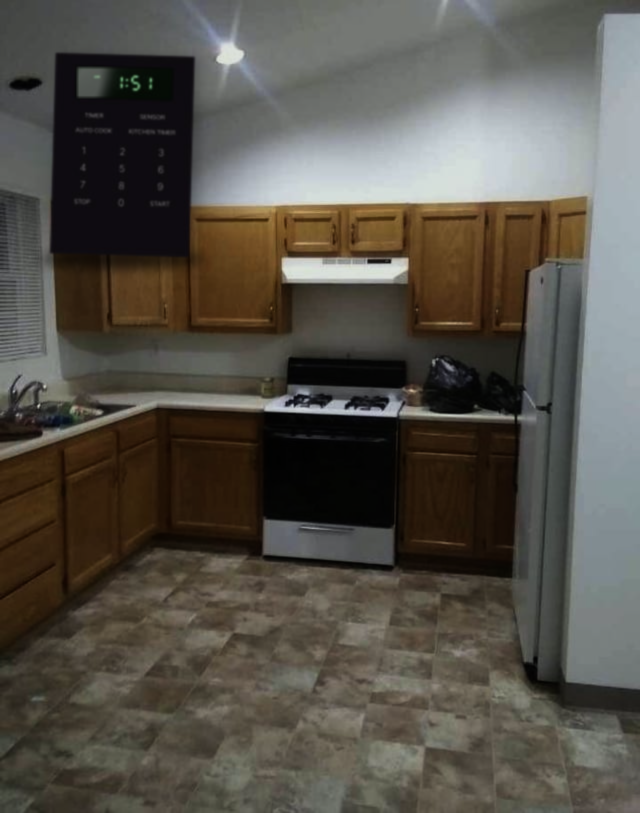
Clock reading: 1h51
